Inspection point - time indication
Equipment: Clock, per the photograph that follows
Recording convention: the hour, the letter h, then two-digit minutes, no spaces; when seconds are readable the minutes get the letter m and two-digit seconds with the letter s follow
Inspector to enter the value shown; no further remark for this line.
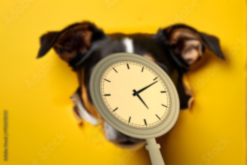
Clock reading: 5h11
